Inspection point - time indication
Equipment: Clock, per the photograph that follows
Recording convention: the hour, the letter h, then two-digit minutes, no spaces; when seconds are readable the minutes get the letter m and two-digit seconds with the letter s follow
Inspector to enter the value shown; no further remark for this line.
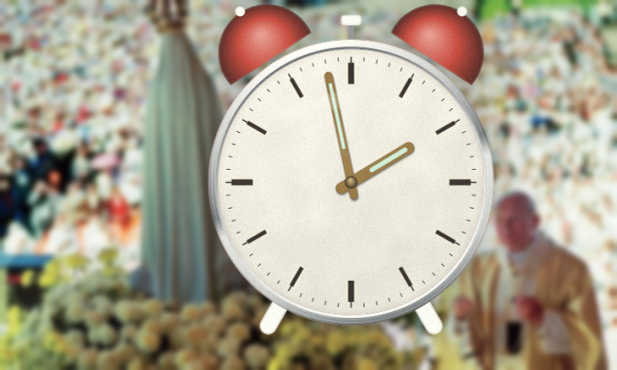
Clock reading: 1h58
